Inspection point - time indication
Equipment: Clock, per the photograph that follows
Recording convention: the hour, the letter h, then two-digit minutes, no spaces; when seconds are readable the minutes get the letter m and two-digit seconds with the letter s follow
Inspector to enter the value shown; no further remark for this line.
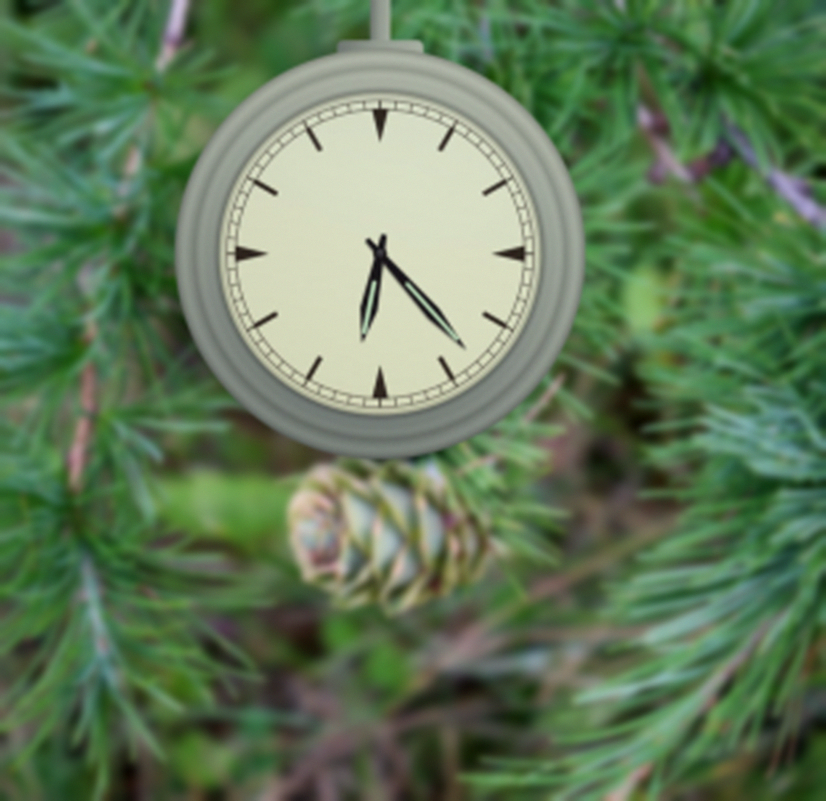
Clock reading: 6h23
